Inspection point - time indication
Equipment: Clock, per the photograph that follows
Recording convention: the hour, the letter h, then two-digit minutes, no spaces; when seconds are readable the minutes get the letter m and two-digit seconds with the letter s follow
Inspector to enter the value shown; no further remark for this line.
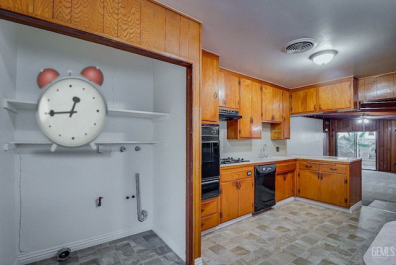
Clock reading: 12h45
